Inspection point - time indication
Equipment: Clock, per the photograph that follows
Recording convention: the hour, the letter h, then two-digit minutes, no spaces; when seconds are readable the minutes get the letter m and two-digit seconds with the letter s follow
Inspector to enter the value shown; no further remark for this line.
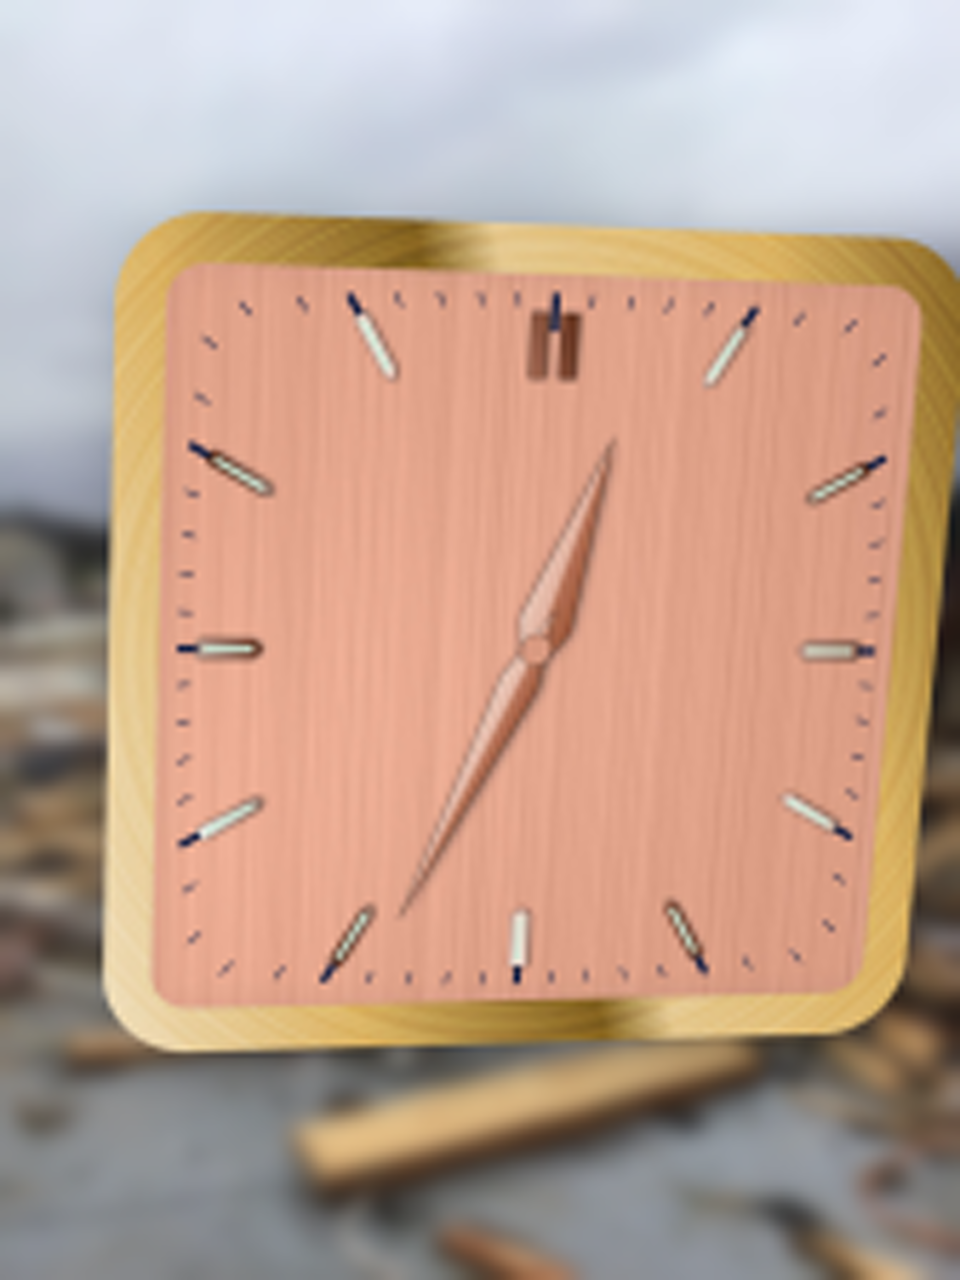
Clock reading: 12h34
